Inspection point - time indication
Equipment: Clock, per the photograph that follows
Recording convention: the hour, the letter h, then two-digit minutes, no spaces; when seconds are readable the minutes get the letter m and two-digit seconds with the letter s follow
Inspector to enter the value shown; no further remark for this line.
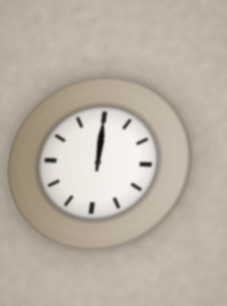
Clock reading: 12h00
